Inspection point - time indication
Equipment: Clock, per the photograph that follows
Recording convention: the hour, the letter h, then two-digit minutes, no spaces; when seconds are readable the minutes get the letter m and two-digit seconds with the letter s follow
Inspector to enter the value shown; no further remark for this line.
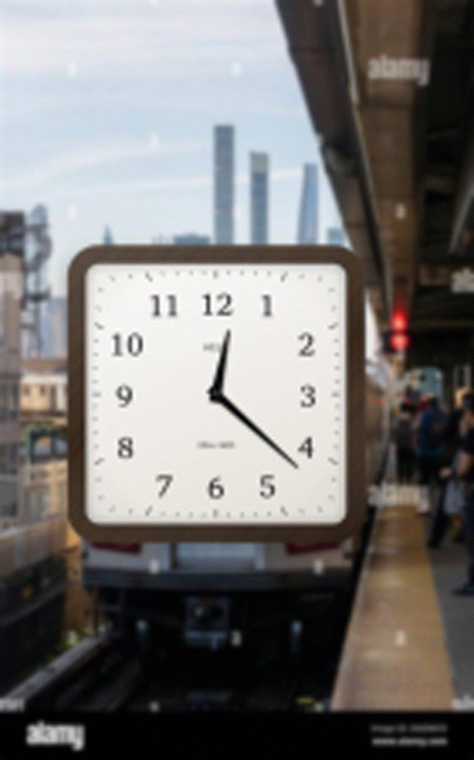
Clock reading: 12h22
